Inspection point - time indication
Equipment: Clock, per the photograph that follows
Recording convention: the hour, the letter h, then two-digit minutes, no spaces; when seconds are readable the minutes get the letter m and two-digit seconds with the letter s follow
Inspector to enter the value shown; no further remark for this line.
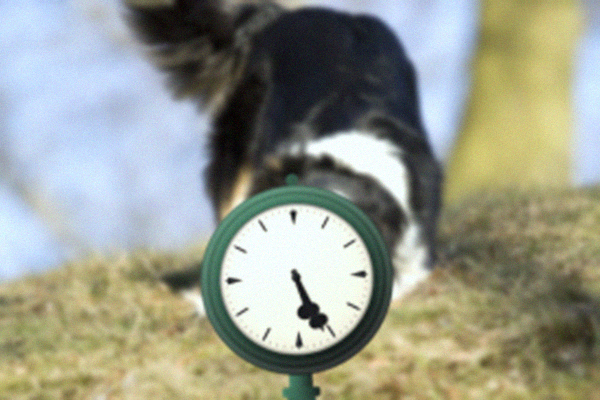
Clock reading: 5h26
